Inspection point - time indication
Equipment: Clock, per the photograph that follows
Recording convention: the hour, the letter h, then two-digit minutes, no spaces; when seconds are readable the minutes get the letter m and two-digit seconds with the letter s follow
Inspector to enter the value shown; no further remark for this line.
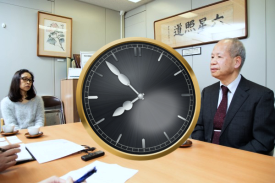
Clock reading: 7h53
